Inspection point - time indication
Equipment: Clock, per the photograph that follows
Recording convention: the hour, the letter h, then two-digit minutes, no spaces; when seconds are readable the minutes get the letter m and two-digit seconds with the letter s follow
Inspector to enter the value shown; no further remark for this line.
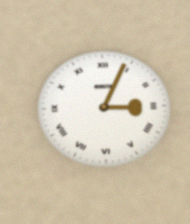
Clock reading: 3h04
